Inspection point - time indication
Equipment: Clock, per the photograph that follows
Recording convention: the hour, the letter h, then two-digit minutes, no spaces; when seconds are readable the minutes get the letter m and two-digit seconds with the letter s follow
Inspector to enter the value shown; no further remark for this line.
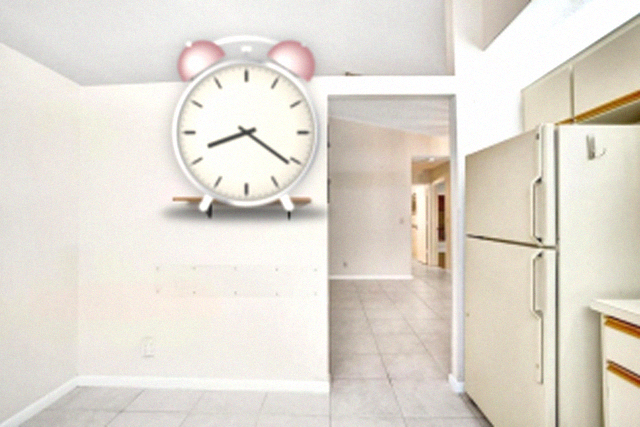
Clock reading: 8h21
